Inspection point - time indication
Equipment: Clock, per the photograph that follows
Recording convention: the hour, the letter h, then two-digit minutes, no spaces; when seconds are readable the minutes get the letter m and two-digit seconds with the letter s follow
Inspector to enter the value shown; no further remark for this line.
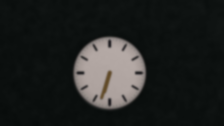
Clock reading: 6h33
